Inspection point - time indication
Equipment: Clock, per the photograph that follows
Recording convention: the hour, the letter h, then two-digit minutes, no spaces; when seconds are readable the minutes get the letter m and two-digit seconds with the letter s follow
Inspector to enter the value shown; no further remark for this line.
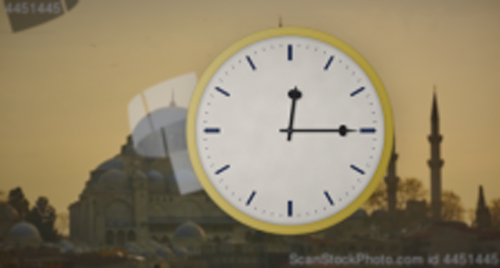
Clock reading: 12h15
